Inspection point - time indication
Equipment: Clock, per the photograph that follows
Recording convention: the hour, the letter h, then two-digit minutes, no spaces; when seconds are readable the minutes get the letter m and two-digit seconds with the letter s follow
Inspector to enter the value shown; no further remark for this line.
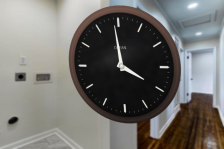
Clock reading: 3h59
